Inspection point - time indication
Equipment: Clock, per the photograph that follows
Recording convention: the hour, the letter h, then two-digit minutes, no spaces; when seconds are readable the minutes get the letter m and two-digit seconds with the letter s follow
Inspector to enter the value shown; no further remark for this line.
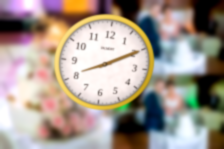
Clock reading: 8h10
